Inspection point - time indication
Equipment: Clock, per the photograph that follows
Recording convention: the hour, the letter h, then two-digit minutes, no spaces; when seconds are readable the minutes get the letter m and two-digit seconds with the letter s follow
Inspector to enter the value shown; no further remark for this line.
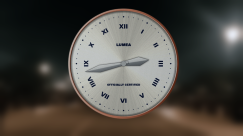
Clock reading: 2h43
